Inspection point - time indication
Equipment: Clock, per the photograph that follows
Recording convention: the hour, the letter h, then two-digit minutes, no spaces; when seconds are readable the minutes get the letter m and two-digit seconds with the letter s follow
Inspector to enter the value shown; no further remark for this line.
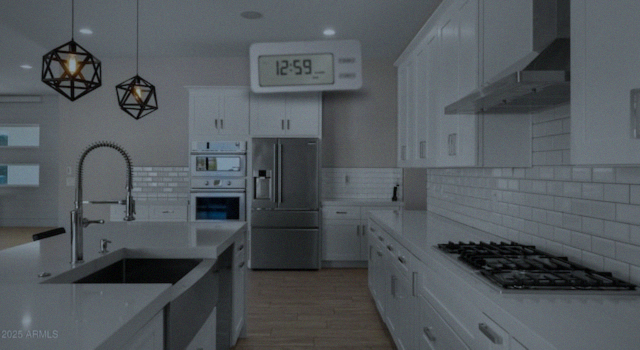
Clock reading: 12h59
